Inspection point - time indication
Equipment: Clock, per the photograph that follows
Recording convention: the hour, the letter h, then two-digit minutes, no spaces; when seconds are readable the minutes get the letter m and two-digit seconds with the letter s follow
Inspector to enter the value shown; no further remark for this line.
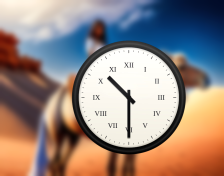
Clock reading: 10h30
